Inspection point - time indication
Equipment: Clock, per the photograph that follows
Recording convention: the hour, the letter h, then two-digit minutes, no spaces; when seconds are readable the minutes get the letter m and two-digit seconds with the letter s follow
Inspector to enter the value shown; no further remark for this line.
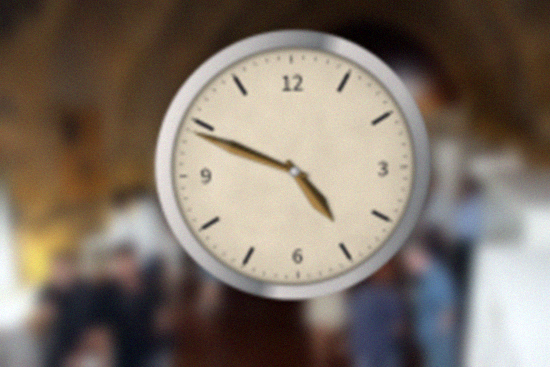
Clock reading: 4h49
